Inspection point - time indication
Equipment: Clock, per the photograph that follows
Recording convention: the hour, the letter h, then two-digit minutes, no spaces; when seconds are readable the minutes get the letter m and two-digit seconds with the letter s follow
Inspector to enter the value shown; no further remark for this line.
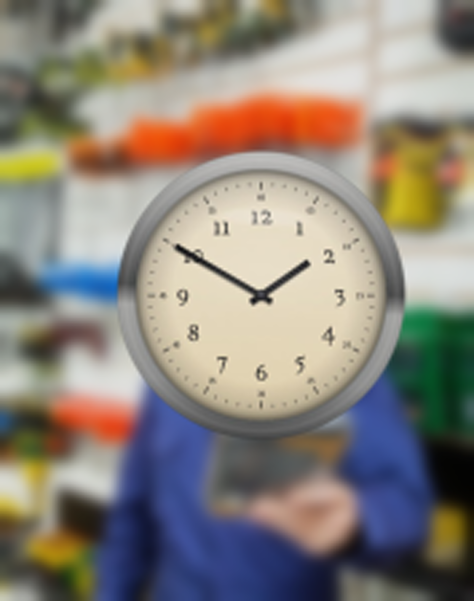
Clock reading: 1h50
